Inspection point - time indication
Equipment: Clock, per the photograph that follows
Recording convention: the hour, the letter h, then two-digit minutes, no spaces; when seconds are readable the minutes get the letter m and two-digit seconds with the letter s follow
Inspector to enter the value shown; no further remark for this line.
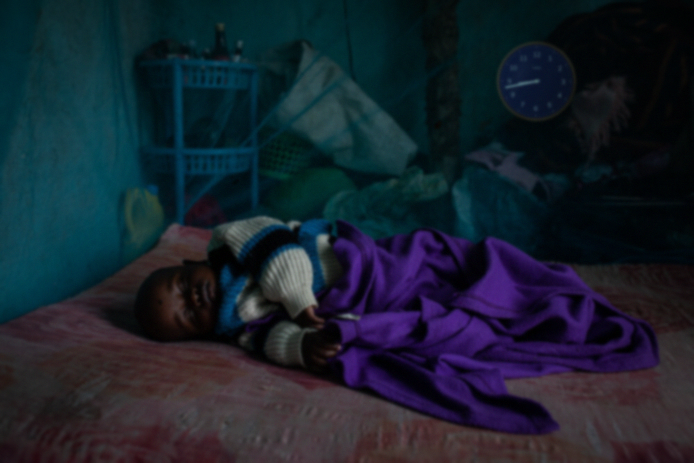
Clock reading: 8h43
